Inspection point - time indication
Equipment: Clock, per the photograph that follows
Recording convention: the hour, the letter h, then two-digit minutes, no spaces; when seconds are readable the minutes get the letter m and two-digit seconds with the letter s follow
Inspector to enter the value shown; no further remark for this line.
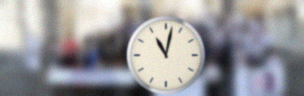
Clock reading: 11h02
